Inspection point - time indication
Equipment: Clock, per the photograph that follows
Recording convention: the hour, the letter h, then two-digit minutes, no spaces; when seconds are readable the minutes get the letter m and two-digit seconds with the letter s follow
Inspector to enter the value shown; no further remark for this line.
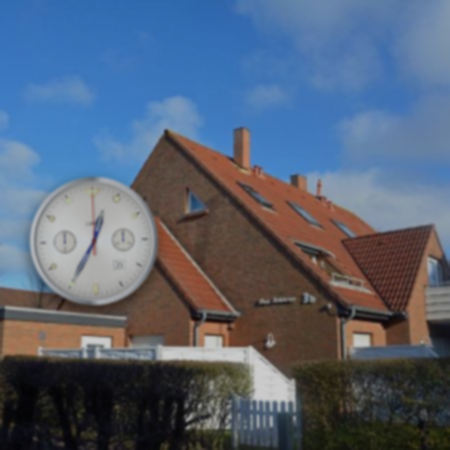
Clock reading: 12h35
